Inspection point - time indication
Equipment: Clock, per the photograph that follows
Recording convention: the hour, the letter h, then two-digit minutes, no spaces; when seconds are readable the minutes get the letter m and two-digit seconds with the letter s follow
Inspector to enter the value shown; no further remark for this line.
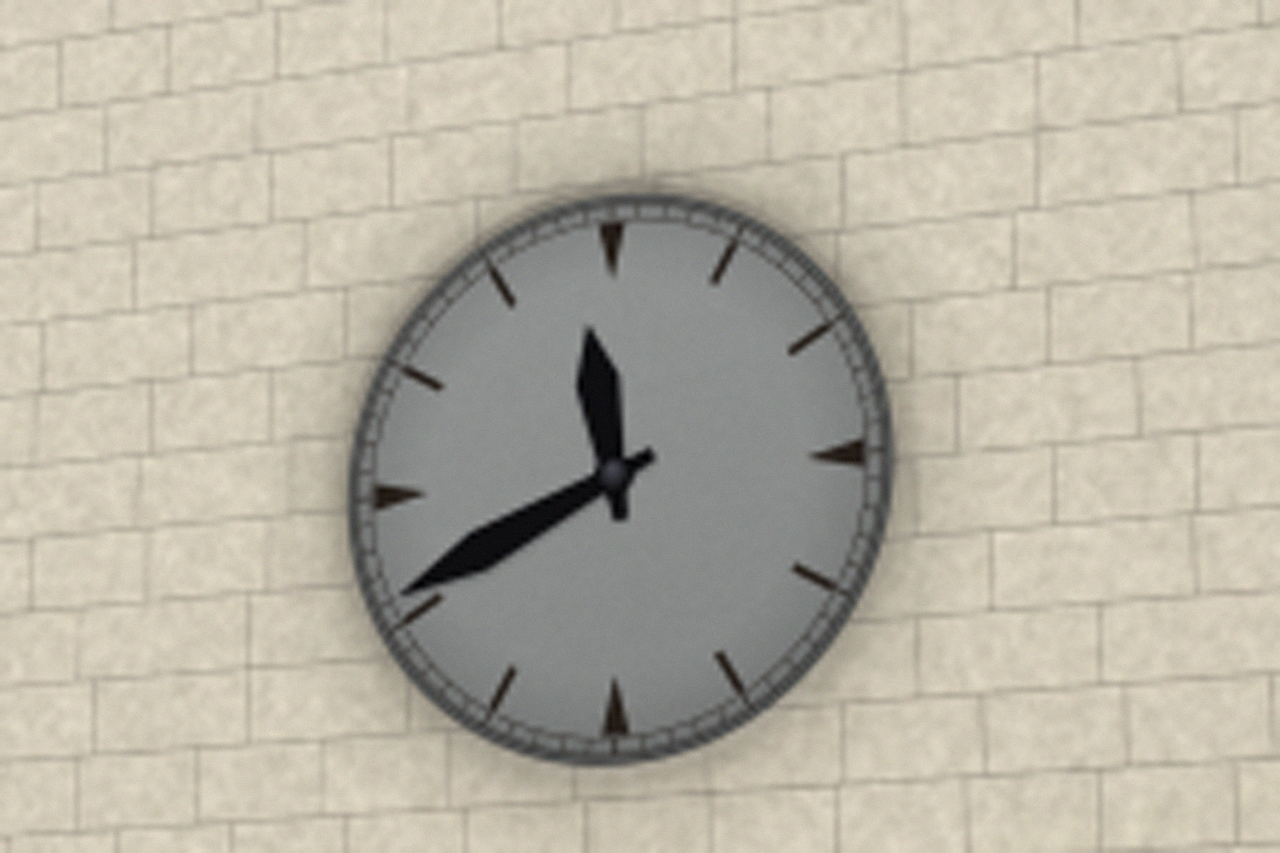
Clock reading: 11h41
